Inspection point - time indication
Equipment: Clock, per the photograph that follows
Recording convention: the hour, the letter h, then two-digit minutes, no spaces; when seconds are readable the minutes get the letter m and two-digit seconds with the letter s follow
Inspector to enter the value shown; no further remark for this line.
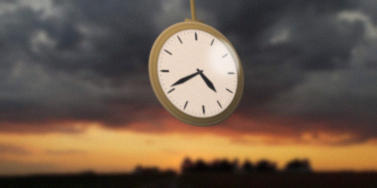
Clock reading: 4h41
